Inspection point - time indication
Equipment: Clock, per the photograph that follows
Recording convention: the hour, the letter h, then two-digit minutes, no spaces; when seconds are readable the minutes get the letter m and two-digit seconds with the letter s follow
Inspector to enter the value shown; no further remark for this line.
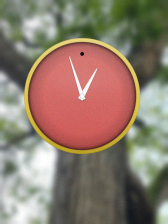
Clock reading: 12h57
